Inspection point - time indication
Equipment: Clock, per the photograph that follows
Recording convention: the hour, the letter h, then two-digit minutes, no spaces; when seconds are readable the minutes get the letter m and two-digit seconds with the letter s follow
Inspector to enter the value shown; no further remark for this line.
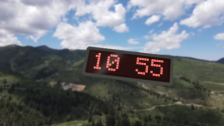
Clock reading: 10h55
